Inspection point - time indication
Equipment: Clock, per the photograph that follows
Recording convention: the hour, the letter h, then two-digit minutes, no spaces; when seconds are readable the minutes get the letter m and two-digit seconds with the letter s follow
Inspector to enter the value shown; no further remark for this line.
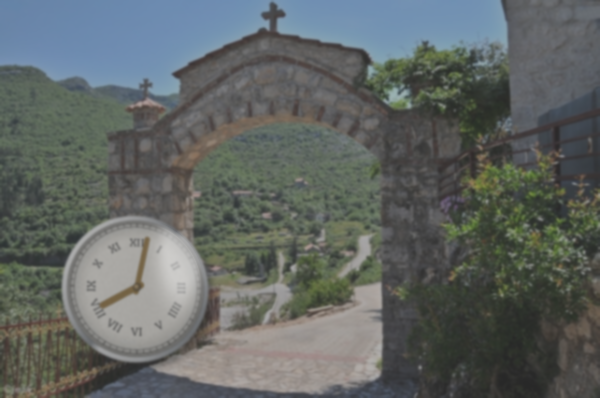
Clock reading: 8h02
